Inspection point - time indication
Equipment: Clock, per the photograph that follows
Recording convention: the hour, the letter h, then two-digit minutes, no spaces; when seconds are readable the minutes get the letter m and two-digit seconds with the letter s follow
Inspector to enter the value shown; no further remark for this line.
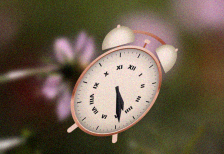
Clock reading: 4h24
